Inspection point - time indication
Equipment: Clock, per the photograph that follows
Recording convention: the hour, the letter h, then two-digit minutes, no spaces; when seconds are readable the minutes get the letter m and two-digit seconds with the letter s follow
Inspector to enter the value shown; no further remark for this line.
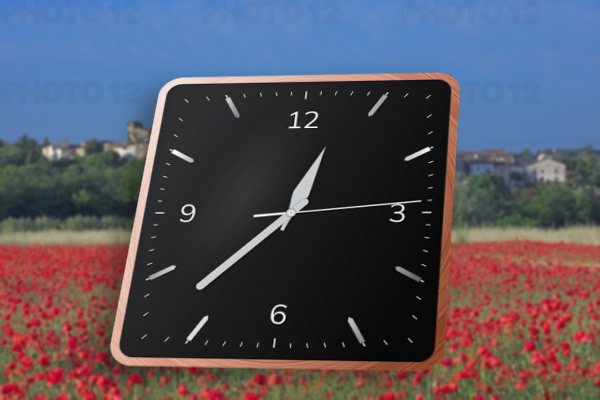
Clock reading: 12h37m14s
